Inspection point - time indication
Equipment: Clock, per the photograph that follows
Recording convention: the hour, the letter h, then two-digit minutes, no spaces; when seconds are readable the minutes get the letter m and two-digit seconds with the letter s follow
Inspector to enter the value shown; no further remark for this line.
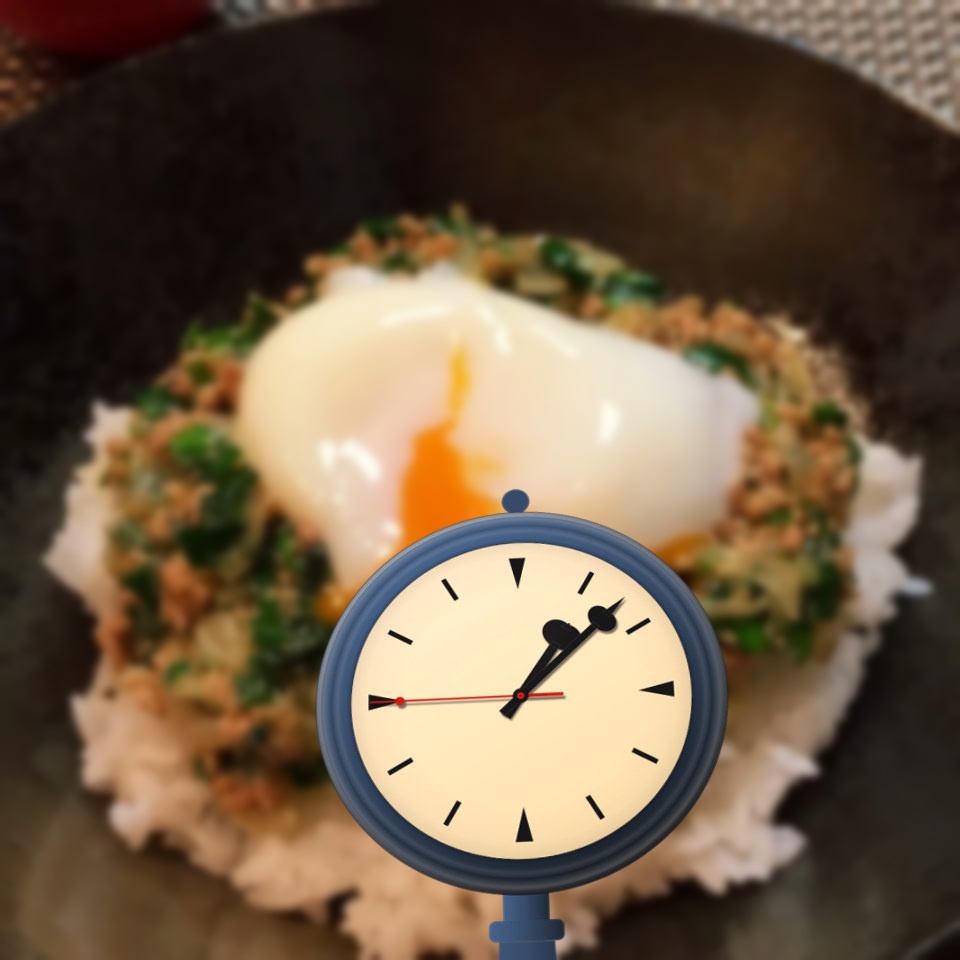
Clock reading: 1h07m45s
